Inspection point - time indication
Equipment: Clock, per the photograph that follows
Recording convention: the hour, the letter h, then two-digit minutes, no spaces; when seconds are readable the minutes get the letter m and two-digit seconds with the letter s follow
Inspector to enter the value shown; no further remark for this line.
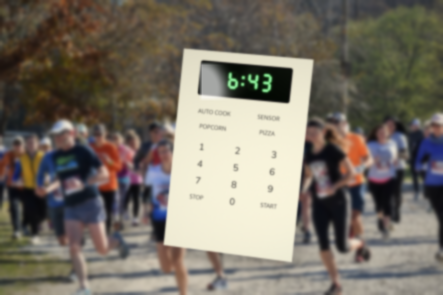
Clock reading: 6h43
